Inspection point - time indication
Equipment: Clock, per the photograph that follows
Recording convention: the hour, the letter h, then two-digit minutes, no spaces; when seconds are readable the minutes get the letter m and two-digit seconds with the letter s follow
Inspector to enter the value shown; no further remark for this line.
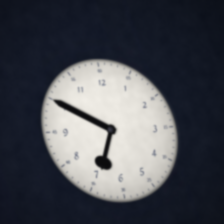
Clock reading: 6h50
